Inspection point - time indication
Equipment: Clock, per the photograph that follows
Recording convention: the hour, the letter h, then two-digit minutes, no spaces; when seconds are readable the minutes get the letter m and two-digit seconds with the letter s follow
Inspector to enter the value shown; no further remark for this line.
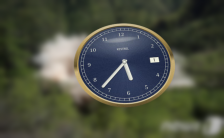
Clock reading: 5h37
